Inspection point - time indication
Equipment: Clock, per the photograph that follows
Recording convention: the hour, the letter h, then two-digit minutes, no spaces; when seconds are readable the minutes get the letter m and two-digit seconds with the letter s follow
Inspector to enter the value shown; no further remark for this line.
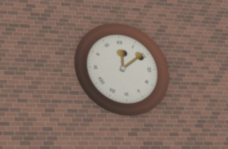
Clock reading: 12h09
